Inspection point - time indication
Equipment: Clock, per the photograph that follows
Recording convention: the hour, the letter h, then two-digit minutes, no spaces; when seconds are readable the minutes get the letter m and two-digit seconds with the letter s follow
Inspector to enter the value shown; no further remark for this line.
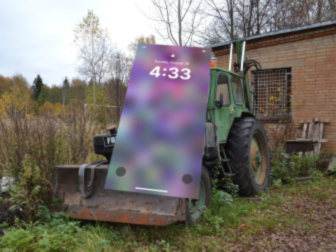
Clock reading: 4h33
